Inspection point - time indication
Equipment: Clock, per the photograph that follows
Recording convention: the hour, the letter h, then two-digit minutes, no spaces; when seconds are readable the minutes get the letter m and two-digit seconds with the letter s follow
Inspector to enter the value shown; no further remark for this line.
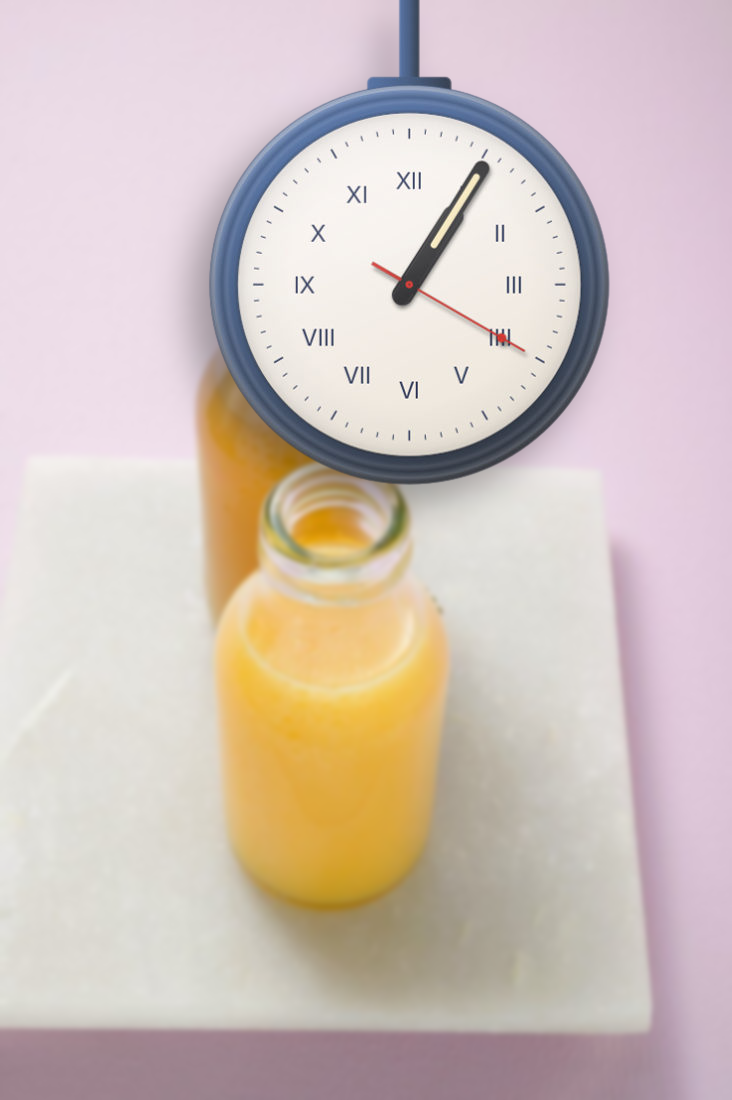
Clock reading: 1h05m20s
